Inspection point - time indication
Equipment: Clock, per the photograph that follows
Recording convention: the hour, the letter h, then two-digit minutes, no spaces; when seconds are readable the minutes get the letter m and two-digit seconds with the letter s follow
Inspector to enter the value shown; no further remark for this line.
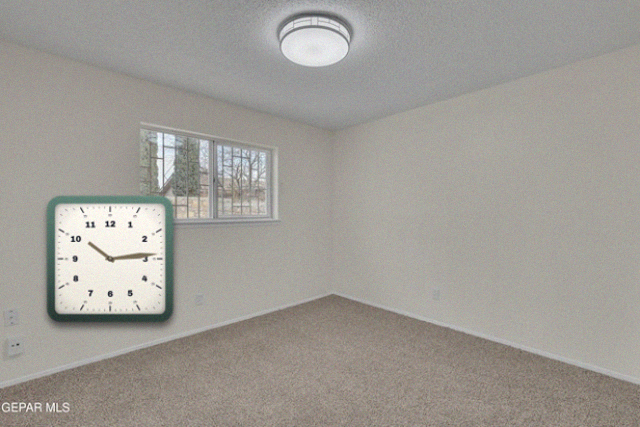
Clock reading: 10h14
